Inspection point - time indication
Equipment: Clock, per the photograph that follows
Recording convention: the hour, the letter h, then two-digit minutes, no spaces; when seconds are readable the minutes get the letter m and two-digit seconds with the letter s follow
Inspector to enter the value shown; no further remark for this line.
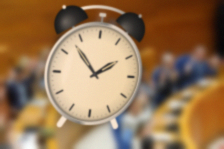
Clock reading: 1h53
